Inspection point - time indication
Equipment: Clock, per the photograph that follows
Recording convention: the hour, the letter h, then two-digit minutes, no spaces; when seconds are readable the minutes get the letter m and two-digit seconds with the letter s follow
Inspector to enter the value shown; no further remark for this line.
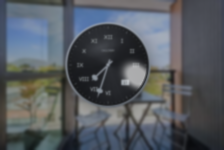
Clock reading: 7h33
